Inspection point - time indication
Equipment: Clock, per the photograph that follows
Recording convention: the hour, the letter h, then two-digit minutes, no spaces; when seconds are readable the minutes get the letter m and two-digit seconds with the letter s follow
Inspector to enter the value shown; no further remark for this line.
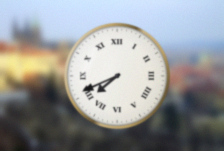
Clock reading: 7h41
